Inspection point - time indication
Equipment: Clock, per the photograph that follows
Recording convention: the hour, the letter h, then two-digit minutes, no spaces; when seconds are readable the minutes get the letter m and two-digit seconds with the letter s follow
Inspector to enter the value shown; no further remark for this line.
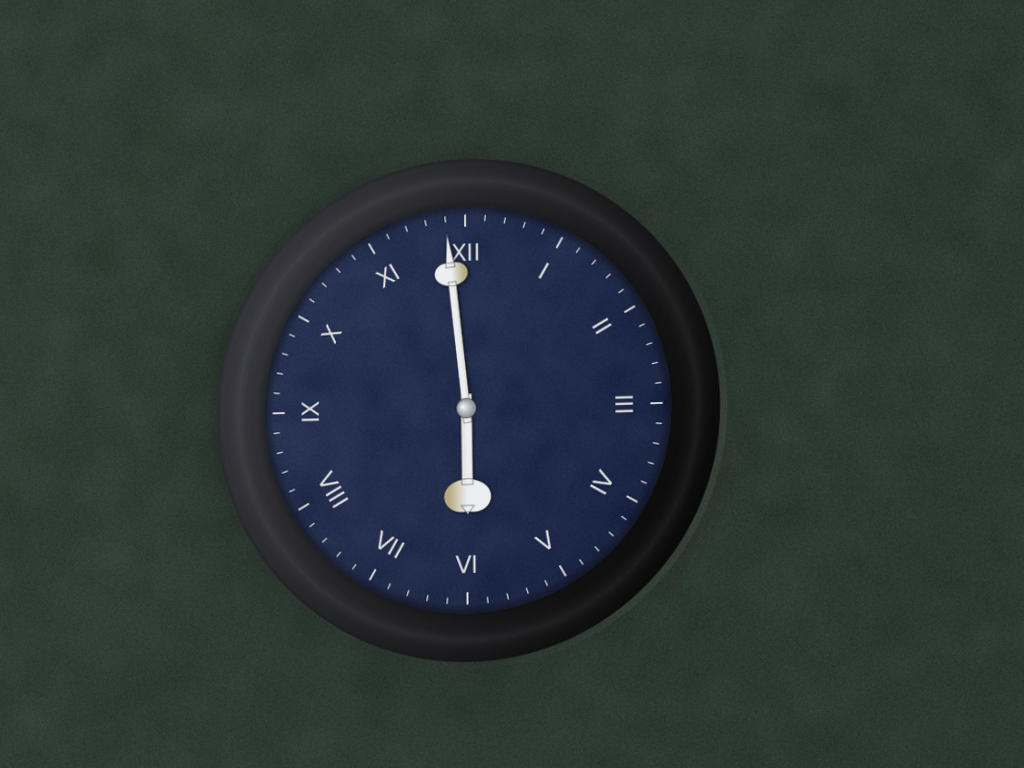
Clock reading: 5h59
